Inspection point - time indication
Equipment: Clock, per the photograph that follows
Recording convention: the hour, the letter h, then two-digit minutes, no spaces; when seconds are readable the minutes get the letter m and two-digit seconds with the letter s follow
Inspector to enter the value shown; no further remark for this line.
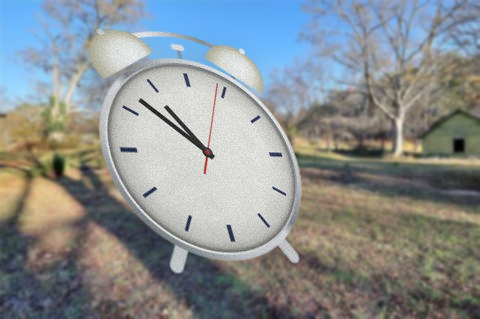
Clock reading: 10h52m04s
